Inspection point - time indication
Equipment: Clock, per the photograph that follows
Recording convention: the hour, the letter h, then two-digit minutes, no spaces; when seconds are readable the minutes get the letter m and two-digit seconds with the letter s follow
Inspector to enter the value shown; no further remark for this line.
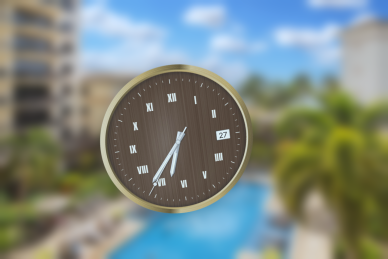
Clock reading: 6h36m36s
